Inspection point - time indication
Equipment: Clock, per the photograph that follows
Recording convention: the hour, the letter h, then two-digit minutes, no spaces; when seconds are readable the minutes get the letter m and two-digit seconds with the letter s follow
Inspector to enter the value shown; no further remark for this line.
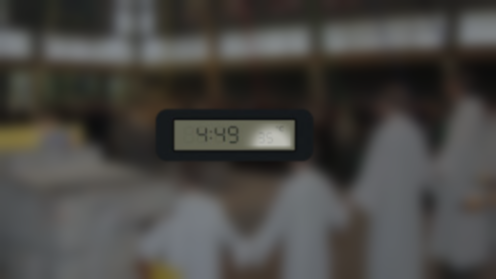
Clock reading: 4h49
